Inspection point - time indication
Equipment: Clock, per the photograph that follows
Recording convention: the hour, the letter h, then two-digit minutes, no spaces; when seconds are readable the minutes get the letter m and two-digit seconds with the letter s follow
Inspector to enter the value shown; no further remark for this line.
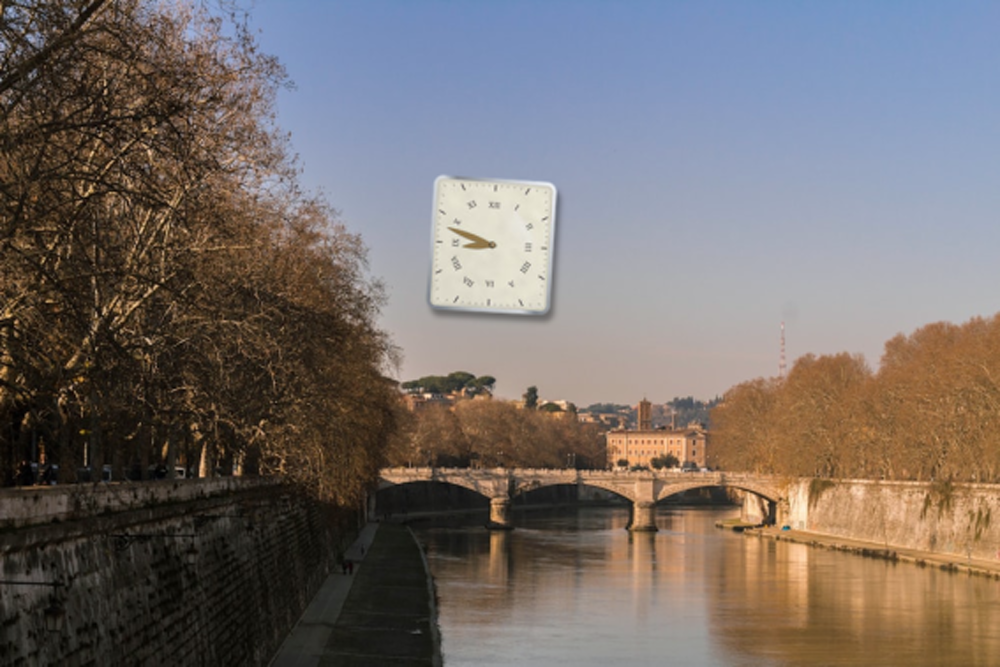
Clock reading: 8h48
